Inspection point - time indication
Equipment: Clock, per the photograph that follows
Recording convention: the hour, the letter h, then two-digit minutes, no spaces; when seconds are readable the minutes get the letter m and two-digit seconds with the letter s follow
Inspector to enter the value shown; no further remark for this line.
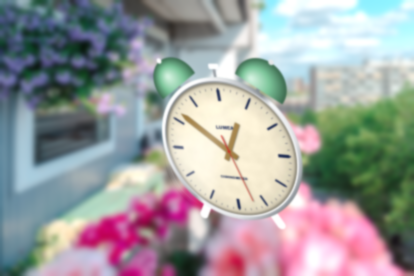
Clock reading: 12h51m27s
